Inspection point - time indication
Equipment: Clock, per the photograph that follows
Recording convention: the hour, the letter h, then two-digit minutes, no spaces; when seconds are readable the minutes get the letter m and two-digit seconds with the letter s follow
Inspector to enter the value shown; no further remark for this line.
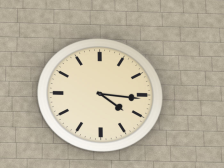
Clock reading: 4h16
